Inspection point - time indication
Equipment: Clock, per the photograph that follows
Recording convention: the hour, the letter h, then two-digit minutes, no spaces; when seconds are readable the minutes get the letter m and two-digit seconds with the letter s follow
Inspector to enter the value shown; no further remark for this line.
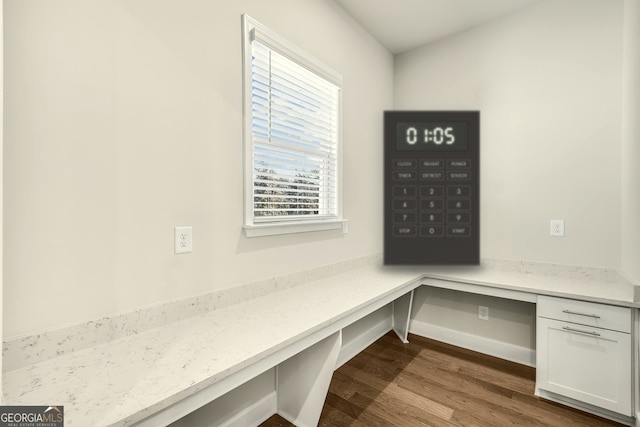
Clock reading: 1h05
